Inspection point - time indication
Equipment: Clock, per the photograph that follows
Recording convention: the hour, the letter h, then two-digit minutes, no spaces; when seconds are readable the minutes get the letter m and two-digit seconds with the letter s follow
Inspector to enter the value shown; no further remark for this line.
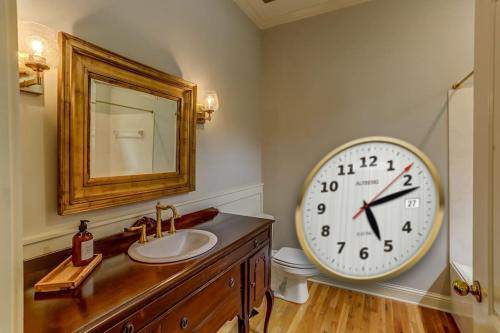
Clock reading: 5h12m08s
